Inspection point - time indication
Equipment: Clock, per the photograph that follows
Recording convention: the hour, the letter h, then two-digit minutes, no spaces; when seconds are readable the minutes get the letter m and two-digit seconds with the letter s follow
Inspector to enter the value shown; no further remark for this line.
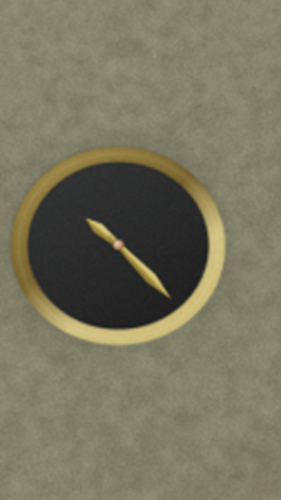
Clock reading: 10h23
